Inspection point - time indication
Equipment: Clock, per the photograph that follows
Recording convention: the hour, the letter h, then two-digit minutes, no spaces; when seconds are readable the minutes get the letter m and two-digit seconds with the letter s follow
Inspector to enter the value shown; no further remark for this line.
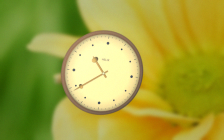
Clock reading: 10h39
